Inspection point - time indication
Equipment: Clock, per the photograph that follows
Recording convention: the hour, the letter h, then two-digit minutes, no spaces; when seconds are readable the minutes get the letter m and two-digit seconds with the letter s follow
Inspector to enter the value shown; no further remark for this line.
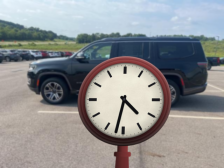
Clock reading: 4h32
